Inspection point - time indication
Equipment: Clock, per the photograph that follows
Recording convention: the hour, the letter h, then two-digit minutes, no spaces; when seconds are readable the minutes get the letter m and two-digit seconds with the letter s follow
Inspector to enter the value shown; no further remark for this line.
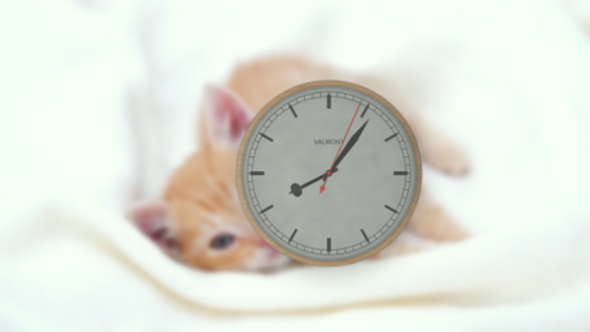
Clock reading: 8h06m04s
